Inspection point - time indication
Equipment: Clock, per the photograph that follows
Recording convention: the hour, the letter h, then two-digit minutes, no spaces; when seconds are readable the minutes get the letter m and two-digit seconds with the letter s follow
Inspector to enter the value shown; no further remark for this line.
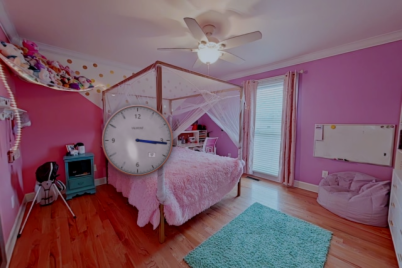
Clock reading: 3h16
